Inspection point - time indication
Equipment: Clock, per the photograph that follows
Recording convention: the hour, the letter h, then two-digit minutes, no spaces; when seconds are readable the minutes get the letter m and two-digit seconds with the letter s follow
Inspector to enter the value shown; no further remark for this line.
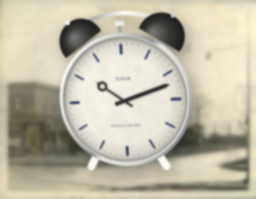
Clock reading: 10h12
